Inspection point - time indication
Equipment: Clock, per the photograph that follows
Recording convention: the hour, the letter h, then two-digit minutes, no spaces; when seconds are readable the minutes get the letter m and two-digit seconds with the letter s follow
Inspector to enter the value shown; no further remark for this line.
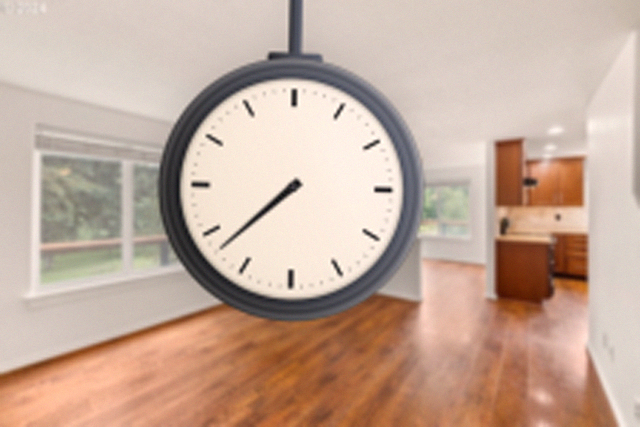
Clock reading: 7h38
